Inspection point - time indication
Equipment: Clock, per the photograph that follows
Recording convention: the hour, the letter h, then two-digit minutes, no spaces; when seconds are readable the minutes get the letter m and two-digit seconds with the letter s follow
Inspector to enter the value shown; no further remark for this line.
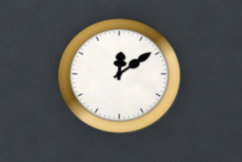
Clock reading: 12h09
